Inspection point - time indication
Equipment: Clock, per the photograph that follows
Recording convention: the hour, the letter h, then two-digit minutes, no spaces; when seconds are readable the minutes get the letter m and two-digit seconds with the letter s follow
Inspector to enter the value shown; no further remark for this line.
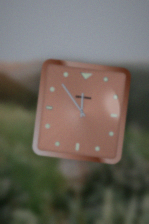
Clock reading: 11h53
